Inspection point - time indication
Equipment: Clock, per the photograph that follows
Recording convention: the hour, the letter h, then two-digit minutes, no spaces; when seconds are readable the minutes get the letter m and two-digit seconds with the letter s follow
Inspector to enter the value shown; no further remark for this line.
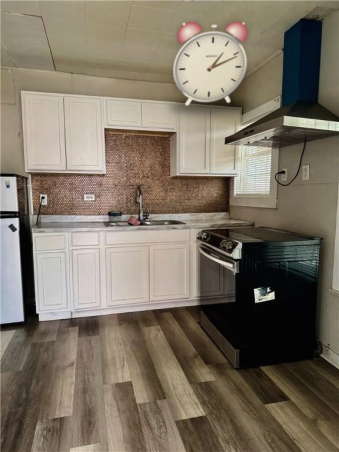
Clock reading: 1h11
